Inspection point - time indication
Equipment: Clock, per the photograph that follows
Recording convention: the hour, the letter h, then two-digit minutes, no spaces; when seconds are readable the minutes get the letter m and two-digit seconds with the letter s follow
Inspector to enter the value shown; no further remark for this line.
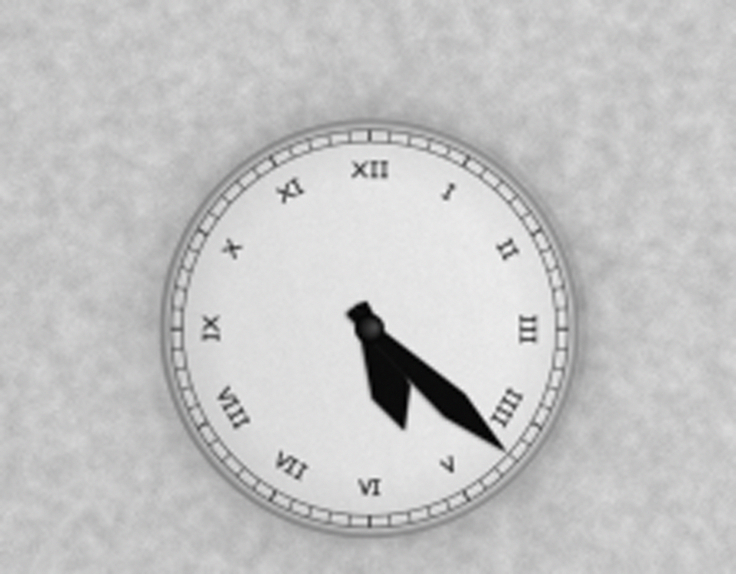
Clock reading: 5h22
